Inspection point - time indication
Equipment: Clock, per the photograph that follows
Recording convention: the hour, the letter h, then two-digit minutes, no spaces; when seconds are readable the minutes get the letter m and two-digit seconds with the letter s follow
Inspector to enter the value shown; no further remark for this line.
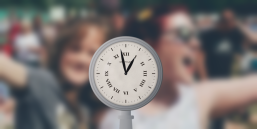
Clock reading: 12h58
